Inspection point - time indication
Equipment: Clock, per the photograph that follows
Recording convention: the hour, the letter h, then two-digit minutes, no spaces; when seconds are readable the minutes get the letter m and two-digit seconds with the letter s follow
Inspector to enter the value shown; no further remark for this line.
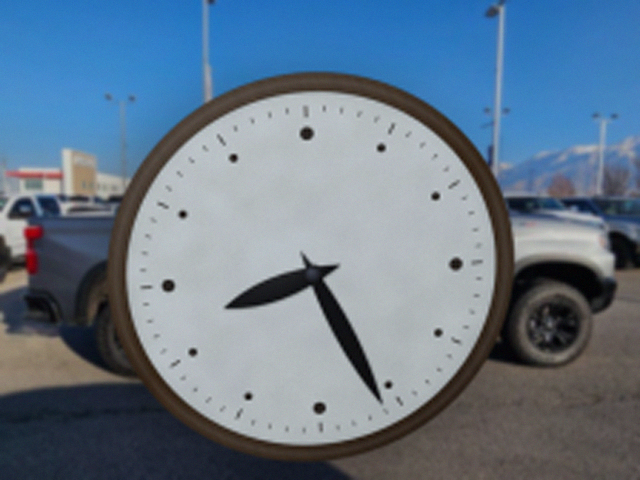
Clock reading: 8h26
